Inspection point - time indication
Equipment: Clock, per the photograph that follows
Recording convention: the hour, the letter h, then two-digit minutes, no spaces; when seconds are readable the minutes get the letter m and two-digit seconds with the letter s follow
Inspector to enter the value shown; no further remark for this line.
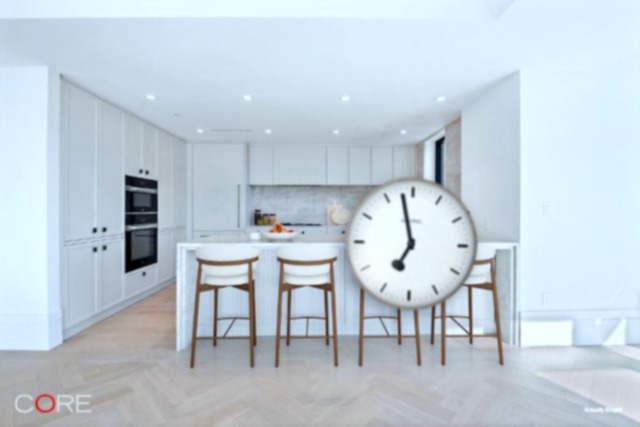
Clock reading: 6h58
